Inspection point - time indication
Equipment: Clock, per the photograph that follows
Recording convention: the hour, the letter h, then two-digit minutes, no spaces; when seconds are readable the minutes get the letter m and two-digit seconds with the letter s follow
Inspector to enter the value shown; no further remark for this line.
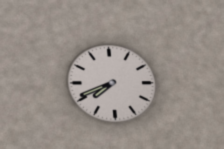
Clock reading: 7h41
